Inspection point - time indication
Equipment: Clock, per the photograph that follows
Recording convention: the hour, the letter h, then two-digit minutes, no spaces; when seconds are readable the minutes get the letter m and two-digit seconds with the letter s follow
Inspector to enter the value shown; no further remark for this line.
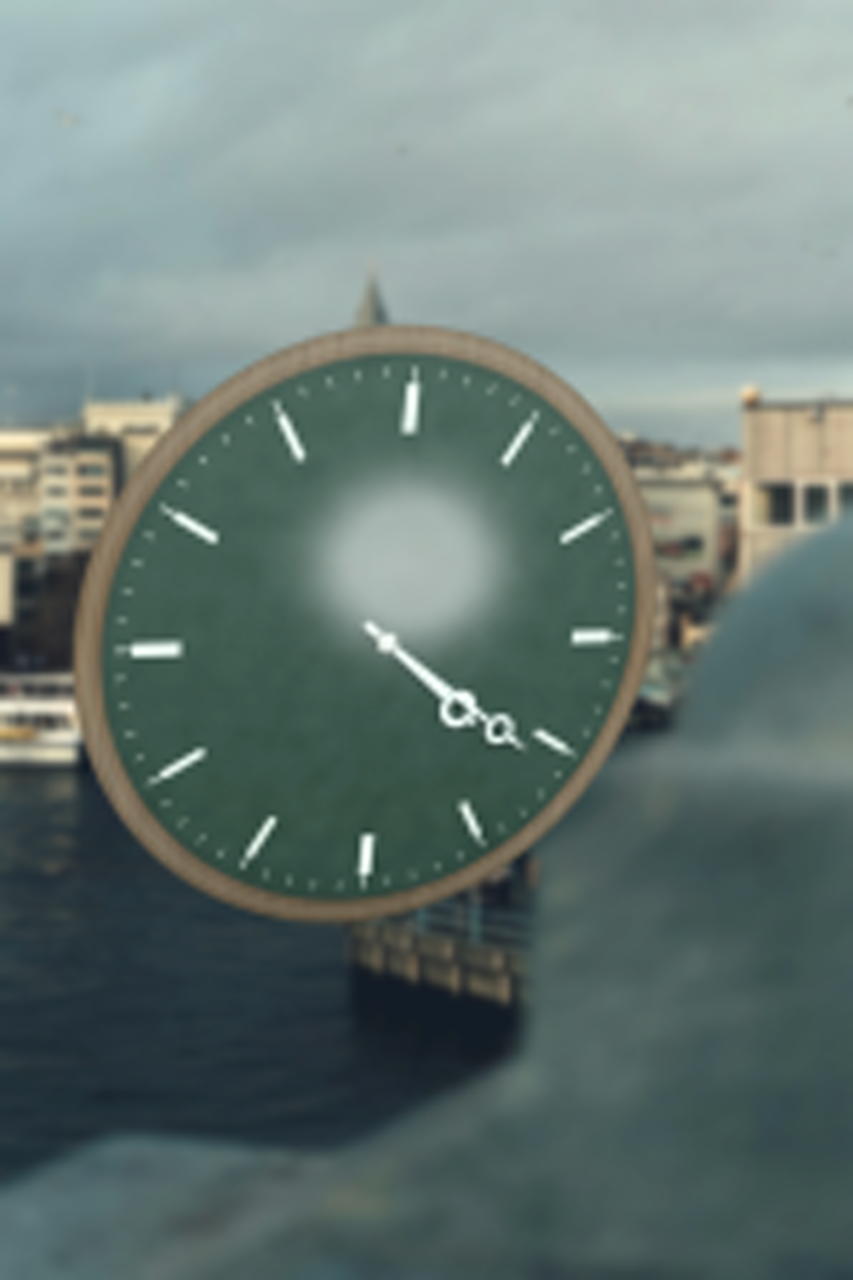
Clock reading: 4h21
